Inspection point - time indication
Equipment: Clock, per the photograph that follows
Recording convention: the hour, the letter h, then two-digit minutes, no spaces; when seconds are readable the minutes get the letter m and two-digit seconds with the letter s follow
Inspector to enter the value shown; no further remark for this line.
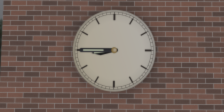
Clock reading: 8h45
